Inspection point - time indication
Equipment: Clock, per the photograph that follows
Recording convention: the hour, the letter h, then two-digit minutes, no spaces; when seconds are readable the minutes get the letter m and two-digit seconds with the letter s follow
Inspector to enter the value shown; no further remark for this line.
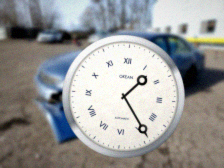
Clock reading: 1h24
